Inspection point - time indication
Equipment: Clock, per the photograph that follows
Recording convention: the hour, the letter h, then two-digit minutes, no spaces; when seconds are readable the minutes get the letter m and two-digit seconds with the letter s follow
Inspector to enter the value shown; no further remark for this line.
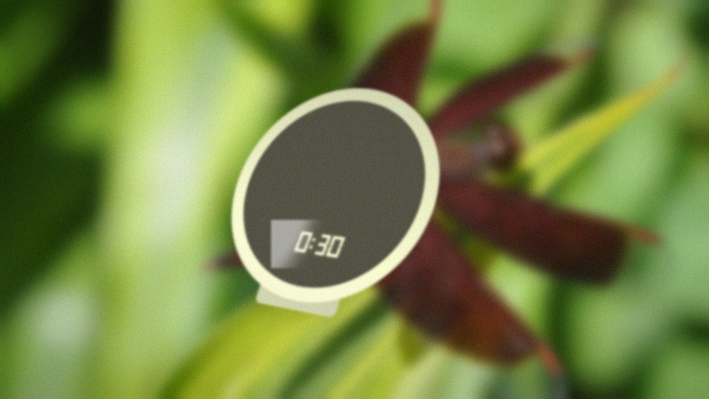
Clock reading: 0h30
